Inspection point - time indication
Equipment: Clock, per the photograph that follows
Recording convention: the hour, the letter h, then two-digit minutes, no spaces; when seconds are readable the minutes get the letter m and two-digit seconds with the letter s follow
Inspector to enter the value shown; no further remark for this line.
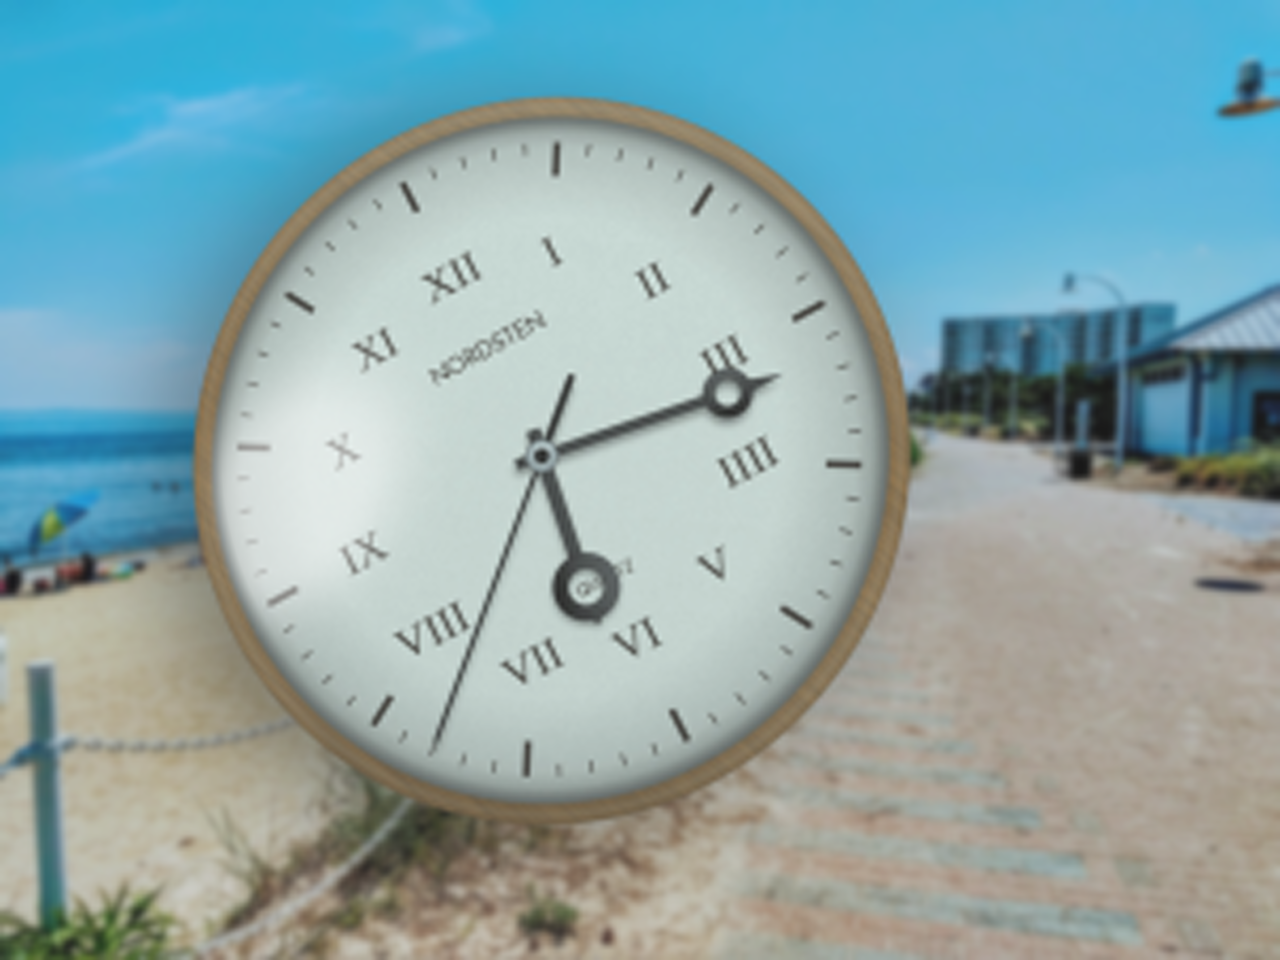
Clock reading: 6h16m38s
